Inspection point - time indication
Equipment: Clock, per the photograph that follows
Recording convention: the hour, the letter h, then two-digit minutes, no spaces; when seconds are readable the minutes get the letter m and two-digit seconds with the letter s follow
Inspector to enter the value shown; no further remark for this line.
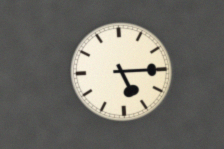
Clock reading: 5h15
